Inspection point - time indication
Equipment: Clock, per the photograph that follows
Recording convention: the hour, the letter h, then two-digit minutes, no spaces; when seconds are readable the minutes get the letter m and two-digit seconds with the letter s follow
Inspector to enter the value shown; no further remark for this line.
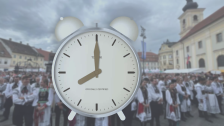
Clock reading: 8h00
